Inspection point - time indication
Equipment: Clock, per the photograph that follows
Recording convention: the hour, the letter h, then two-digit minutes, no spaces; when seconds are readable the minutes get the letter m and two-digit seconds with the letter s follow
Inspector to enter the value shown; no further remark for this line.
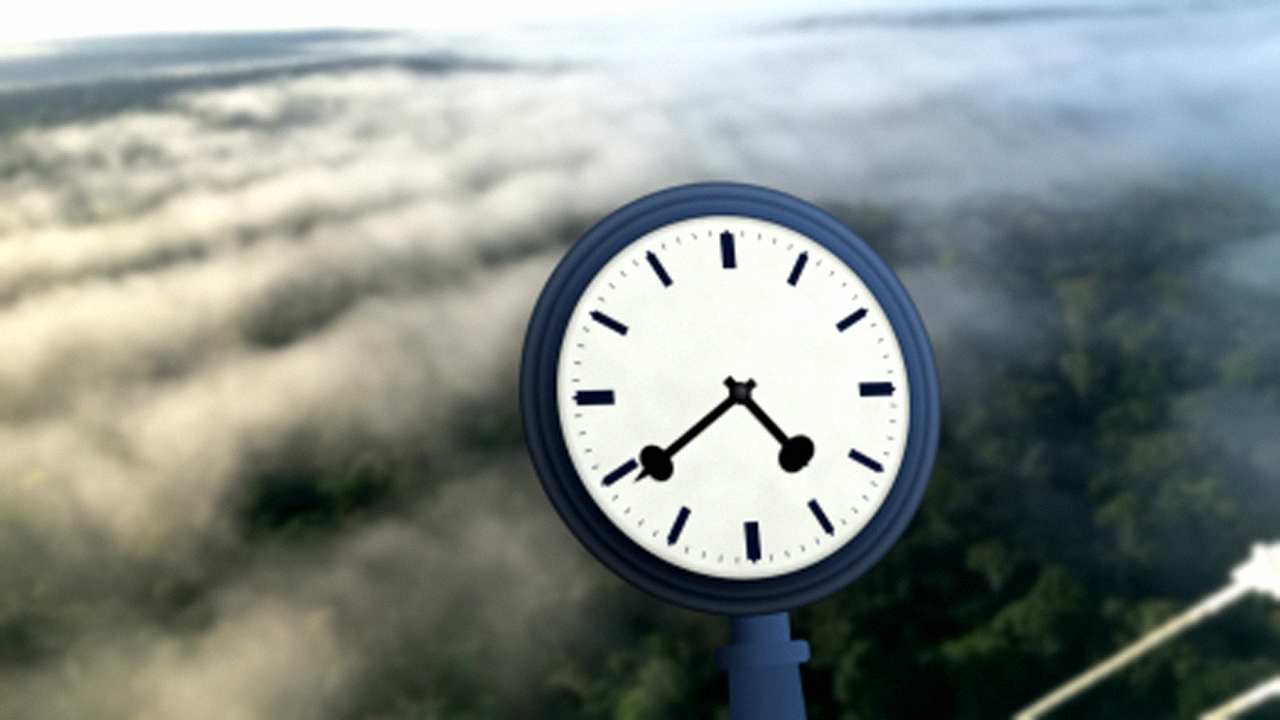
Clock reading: 4h39
